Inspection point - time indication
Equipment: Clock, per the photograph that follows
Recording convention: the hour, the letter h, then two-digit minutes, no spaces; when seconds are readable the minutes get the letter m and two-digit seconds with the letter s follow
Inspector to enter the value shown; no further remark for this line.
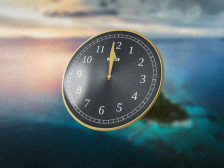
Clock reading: 11h59
